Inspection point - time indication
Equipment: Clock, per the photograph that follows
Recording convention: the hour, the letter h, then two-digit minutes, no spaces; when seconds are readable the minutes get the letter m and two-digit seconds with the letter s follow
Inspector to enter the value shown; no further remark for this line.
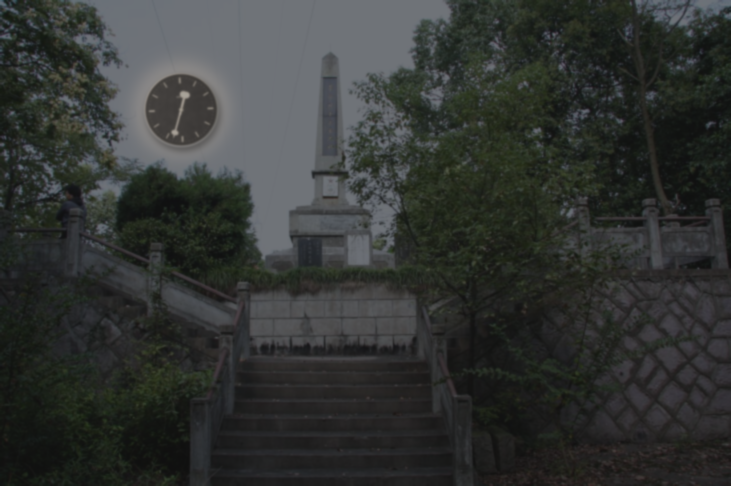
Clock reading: 12h33
